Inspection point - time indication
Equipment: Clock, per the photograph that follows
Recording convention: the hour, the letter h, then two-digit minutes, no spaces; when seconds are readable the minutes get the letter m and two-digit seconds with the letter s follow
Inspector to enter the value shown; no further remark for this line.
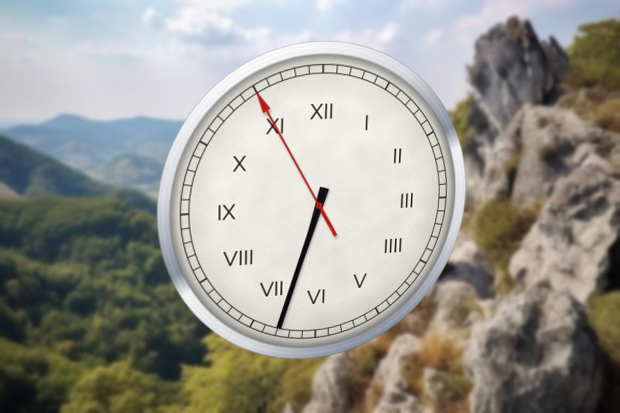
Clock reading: 6h32m55s
